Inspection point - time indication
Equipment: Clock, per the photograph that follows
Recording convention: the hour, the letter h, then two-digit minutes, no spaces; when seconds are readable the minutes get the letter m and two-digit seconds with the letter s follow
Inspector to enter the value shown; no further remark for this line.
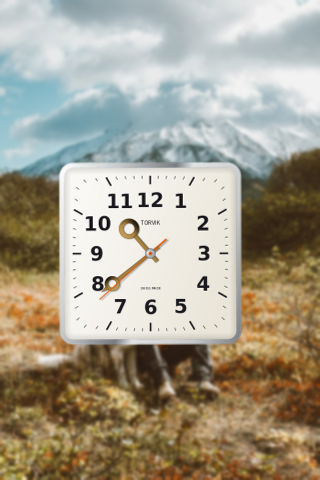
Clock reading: 10h38m38s
